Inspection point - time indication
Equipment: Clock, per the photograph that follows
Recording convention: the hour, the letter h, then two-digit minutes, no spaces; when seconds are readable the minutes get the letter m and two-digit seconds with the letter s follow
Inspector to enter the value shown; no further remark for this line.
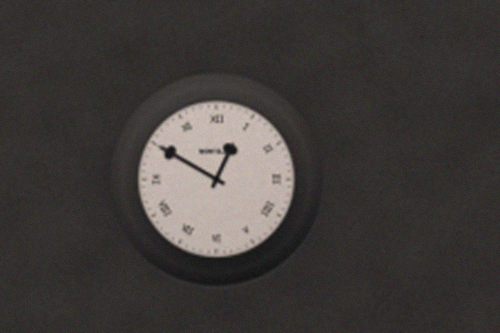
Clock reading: 12h50
